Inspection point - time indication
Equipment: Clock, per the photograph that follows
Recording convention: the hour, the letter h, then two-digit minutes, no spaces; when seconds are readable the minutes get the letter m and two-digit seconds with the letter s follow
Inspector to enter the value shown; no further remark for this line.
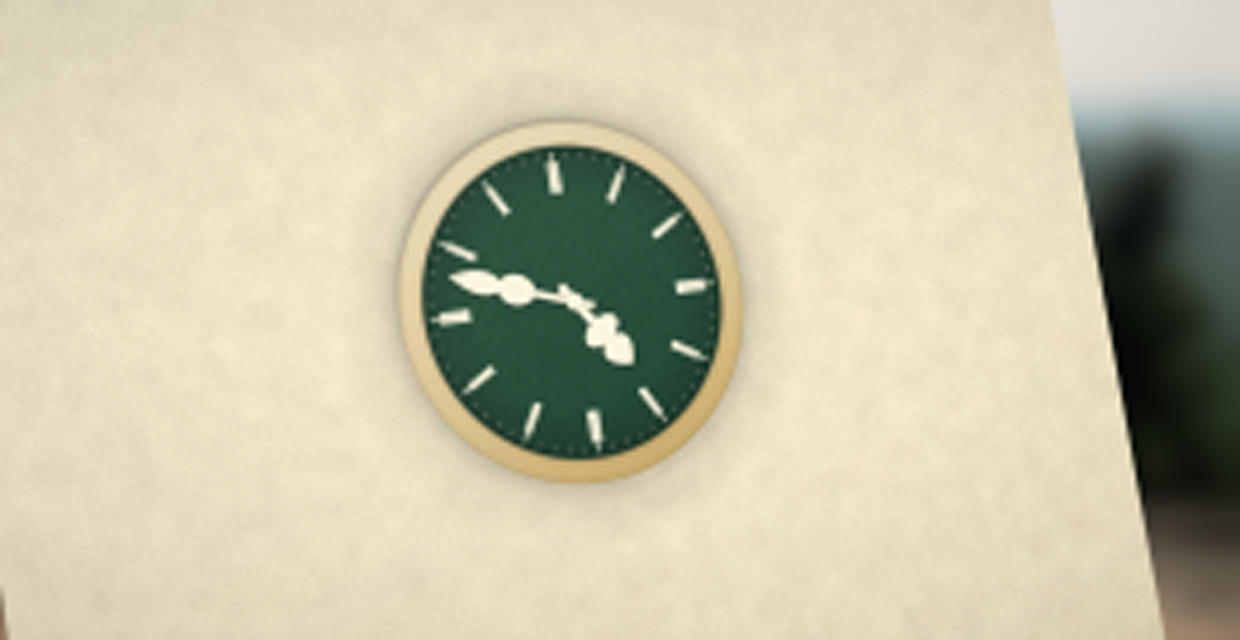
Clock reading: 4h48
